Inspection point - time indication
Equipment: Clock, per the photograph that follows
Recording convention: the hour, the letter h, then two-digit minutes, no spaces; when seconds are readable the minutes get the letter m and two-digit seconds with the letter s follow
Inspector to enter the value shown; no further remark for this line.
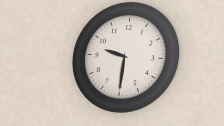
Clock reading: 9h30
